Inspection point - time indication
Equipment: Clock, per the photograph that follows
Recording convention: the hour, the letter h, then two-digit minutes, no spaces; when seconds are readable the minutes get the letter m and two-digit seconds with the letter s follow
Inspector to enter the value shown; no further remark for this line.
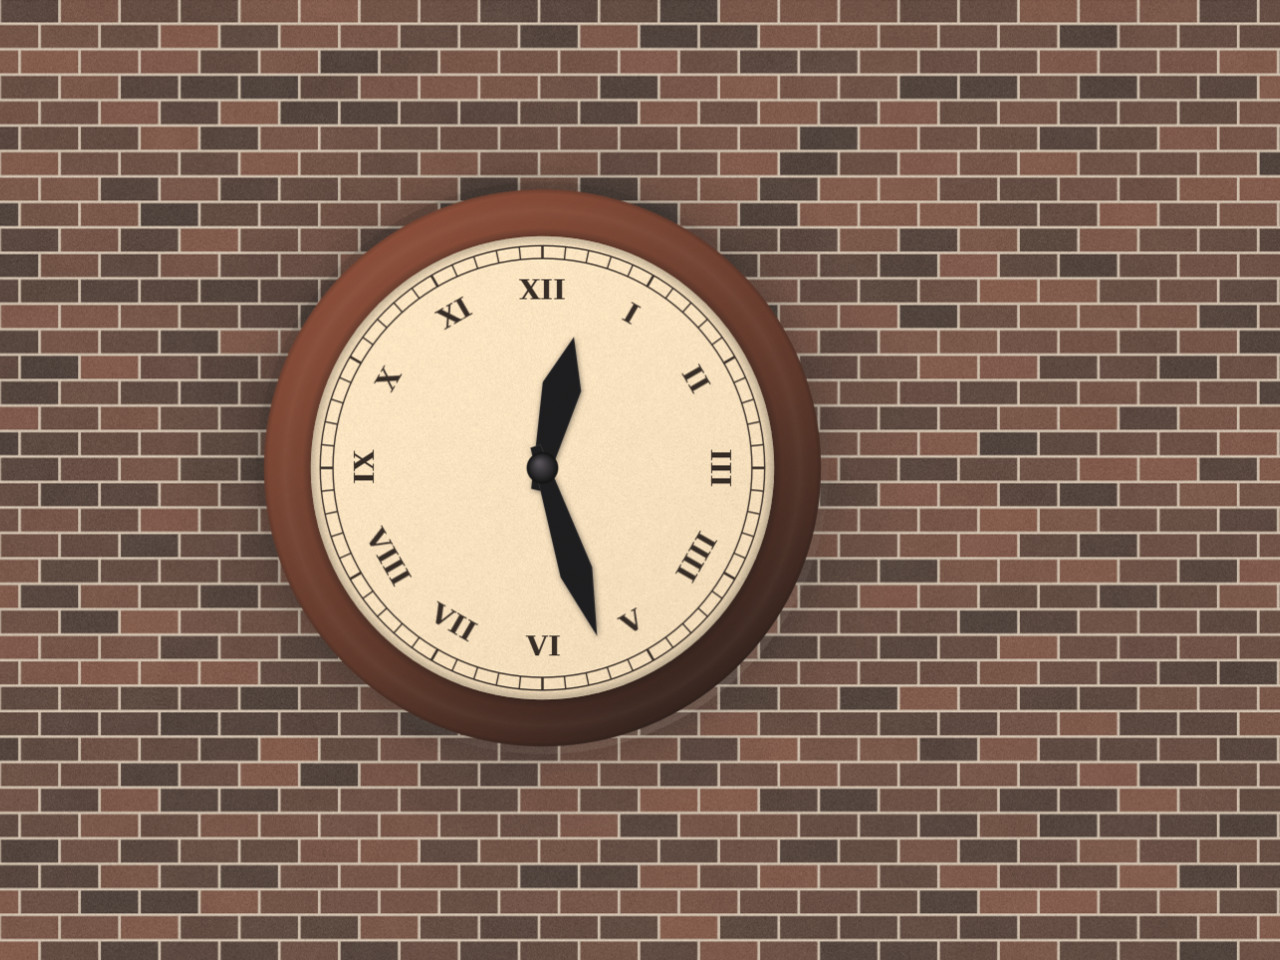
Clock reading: 12h27
